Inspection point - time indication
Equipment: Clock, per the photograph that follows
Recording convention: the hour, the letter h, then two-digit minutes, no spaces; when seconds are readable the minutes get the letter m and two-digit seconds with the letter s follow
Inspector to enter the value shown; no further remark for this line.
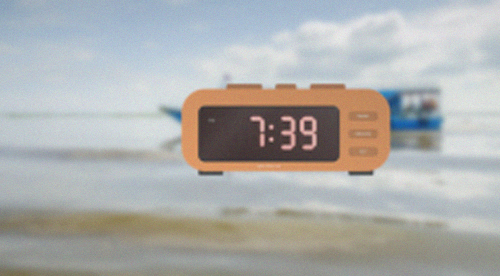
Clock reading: 7h39
